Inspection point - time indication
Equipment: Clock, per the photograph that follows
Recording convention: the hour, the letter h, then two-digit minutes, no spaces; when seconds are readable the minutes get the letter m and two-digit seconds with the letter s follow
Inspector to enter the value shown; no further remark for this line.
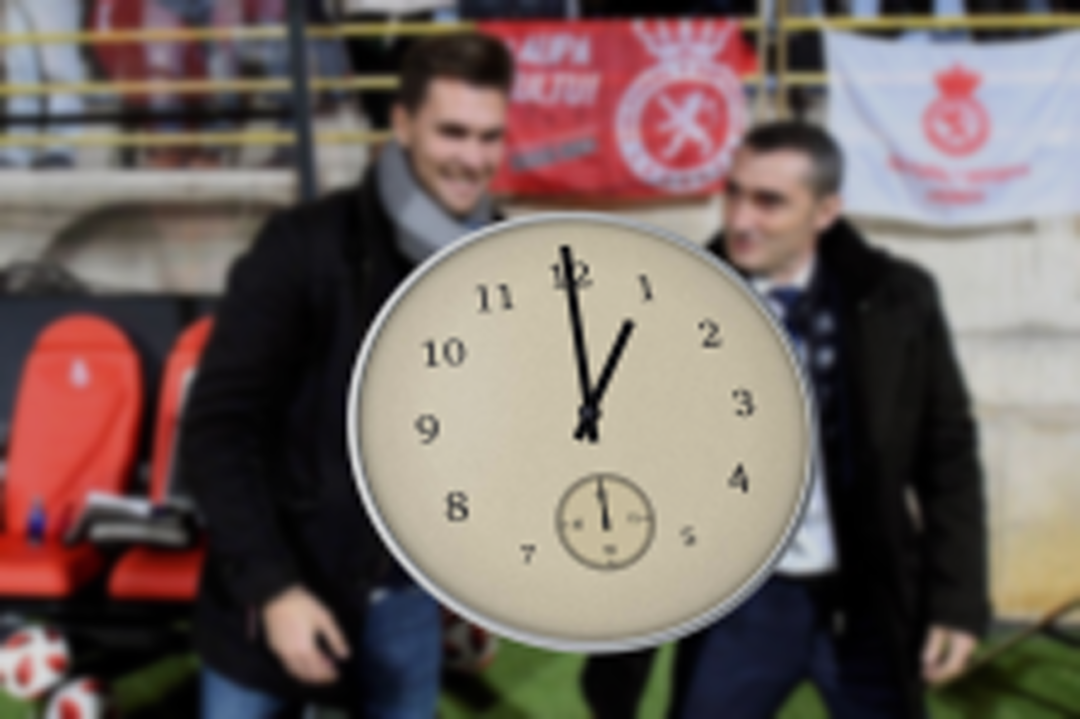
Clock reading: 1h00
